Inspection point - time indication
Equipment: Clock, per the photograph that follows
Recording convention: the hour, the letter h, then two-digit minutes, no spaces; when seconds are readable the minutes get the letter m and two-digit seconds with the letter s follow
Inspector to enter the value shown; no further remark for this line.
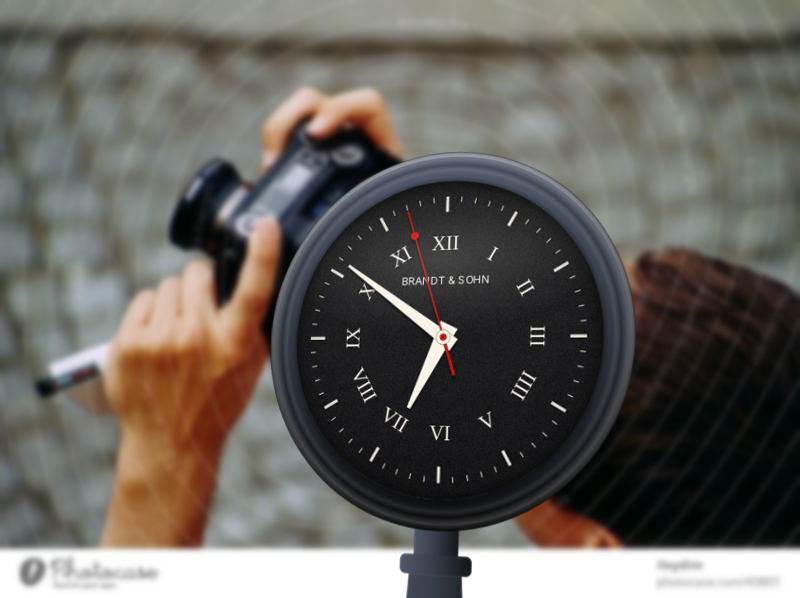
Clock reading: 6h50m57s
